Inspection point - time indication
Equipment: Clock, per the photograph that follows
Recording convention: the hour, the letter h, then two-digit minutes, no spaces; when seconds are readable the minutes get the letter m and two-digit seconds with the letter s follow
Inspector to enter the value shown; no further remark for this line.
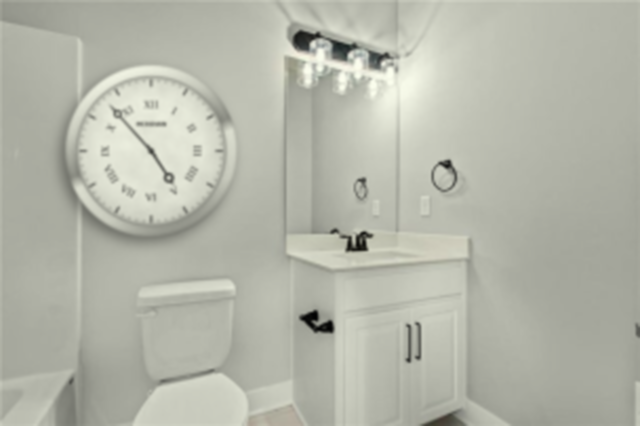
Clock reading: 4h53
